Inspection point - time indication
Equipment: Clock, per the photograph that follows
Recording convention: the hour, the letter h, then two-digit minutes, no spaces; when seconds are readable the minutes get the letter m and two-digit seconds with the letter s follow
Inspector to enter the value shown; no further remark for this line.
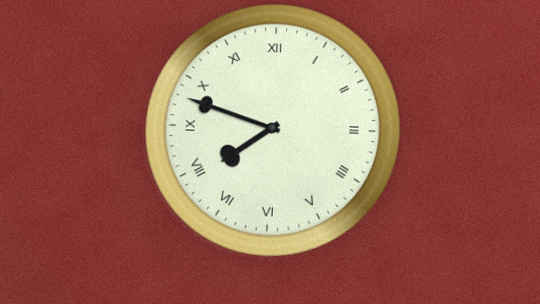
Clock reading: 7h48
